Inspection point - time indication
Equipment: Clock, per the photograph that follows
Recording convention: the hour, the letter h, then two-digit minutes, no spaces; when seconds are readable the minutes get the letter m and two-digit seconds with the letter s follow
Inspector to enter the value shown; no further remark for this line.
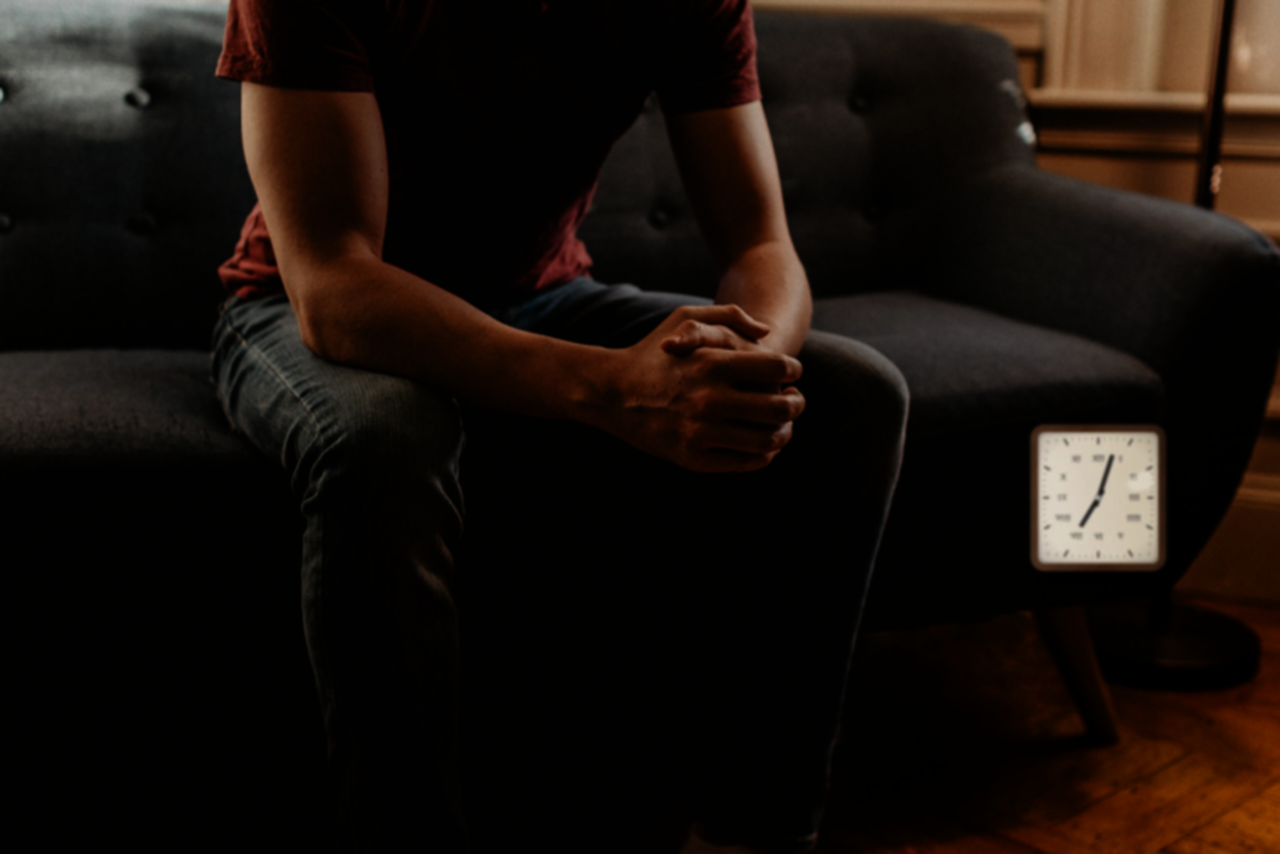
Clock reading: 7h03
